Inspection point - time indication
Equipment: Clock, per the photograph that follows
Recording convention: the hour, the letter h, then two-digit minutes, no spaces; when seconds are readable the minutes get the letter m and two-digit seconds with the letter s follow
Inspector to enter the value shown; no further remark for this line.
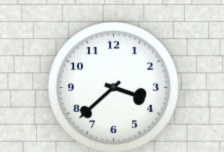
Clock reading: 3h38
